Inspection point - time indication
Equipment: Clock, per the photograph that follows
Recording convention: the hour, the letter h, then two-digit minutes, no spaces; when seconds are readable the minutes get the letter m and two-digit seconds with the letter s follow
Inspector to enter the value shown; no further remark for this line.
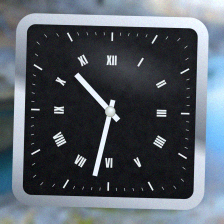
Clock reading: 10h32
